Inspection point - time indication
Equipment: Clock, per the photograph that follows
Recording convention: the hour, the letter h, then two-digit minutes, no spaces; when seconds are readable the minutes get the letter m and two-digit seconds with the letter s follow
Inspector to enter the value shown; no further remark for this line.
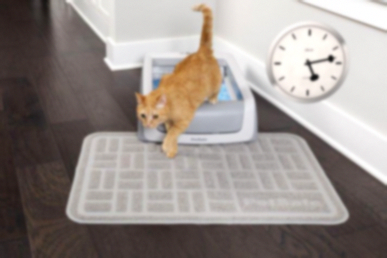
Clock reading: 5h13
